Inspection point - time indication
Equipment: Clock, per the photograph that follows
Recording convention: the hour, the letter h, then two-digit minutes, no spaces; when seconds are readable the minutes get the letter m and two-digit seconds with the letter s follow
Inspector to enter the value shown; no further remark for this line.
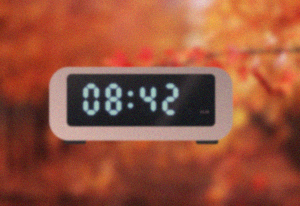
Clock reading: 8h42
